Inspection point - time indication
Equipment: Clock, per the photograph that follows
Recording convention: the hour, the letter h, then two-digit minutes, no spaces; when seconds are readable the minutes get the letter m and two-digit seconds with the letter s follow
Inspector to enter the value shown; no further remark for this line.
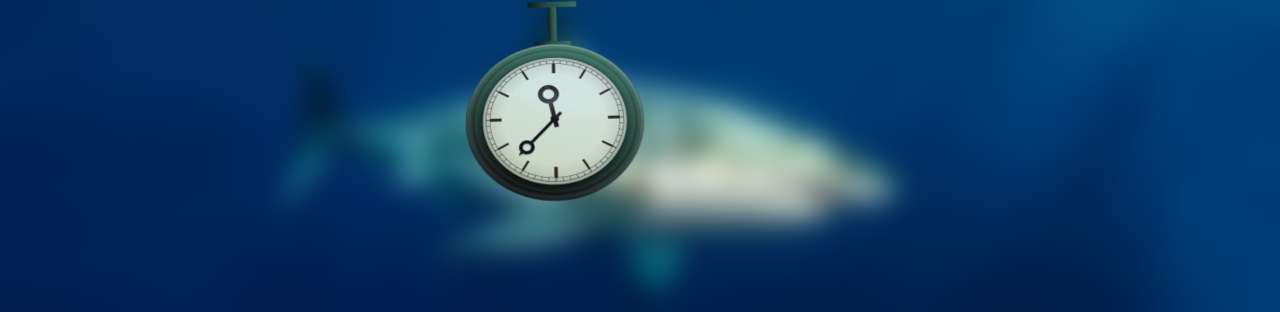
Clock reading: 11h37
